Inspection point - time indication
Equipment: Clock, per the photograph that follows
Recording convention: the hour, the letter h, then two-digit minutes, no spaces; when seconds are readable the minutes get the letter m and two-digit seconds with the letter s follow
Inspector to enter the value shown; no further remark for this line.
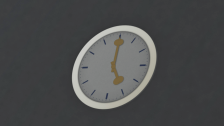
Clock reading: 5h00
